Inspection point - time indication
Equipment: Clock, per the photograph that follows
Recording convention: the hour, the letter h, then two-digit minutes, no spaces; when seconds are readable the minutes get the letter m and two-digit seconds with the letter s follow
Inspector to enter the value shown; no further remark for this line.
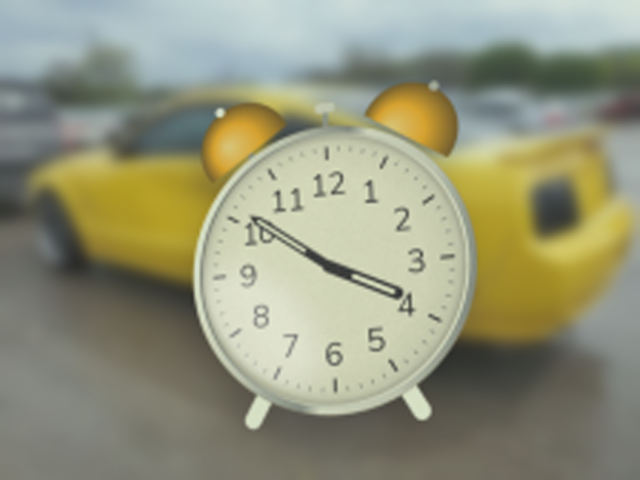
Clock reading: 3h51
